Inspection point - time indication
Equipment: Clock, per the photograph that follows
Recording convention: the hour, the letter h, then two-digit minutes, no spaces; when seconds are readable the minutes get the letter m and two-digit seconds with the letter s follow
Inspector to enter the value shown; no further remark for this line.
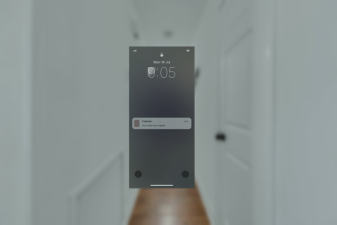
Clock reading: 9h05
